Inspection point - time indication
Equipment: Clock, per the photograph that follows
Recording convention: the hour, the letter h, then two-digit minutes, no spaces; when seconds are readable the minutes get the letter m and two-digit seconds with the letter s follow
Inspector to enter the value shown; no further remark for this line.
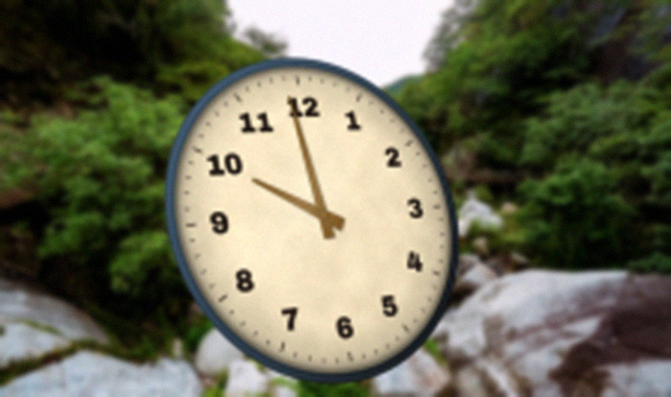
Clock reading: 9h59
